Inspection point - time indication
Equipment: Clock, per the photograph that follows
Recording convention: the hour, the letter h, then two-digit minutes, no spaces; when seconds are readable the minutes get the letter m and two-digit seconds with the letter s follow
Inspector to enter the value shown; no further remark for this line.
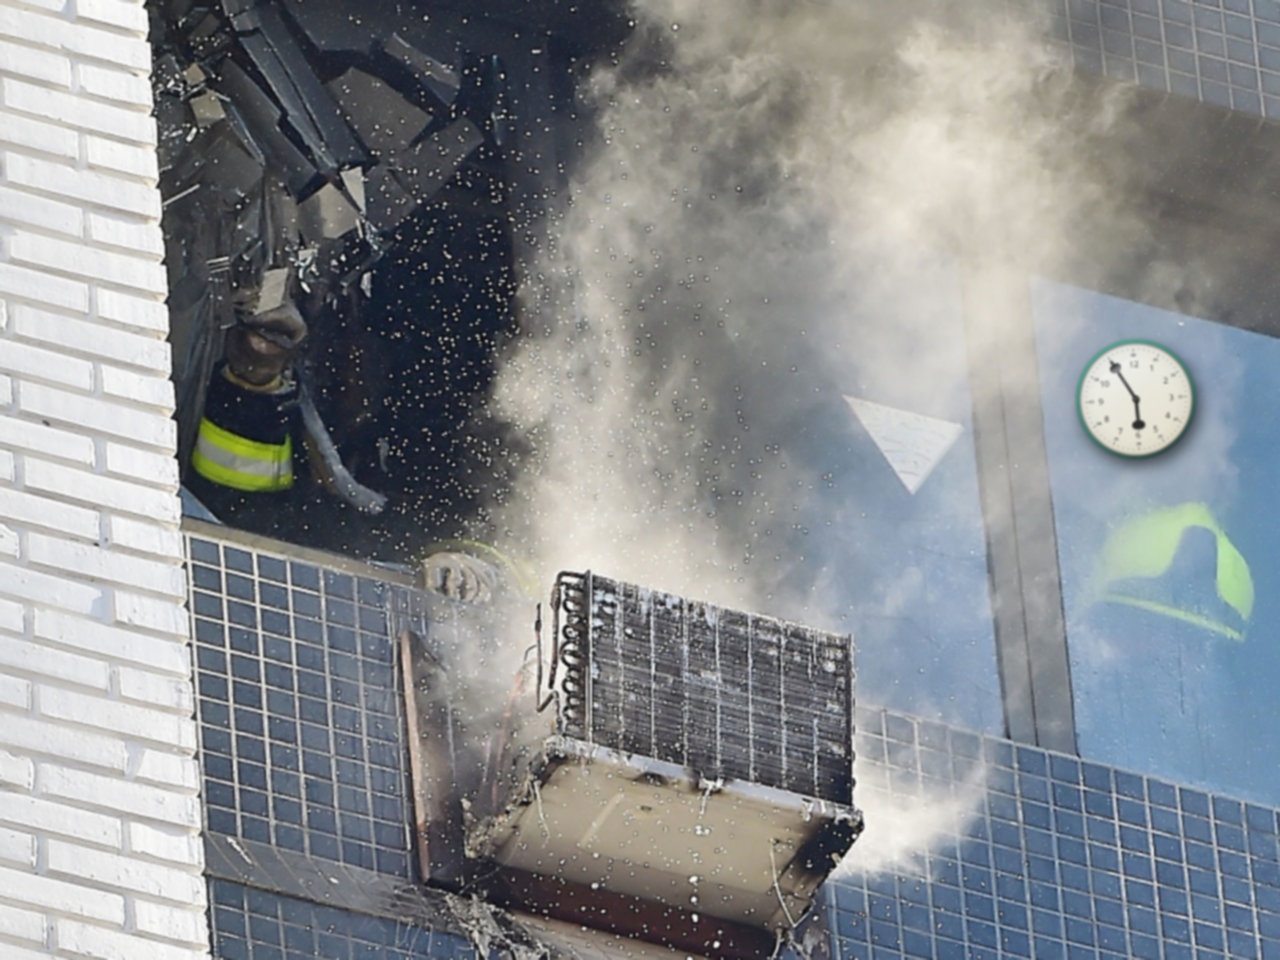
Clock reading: 5h55
